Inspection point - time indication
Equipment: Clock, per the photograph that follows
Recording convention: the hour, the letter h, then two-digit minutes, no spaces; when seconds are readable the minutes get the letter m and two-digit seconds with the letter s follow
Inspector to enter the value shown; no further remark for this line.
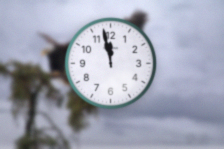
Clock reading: 11h58
